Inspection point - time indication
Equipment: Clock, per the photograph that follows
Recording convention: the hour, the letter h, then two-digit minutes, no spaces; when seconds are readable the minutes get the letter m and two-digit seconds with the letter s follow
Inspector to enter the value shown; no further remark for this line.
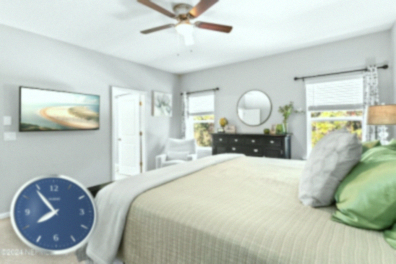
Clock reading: 7h54
